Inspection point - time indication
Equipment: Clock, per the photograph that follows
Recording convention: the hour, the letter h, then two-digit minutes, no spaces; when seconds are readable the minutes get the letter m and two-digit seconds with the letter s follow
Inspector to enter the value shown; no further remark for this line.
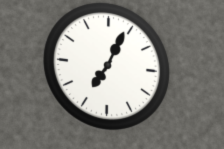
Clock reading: 7h04
